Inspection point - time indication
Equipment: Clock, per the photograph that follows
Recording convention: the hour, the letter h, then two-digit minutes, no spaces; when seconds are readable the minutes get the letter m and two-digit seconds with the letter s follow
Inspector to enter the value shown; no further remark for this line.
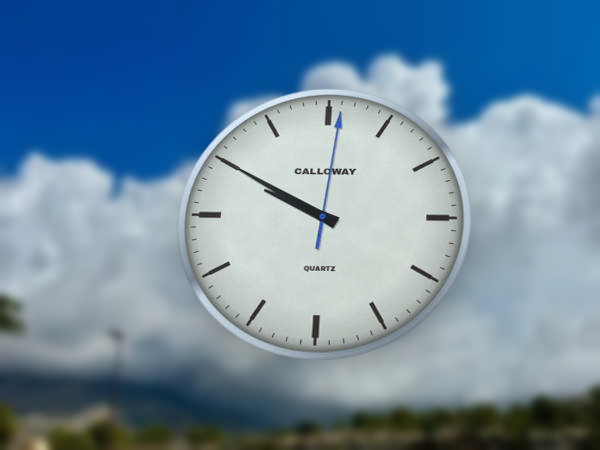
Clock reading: 9h50m01s
